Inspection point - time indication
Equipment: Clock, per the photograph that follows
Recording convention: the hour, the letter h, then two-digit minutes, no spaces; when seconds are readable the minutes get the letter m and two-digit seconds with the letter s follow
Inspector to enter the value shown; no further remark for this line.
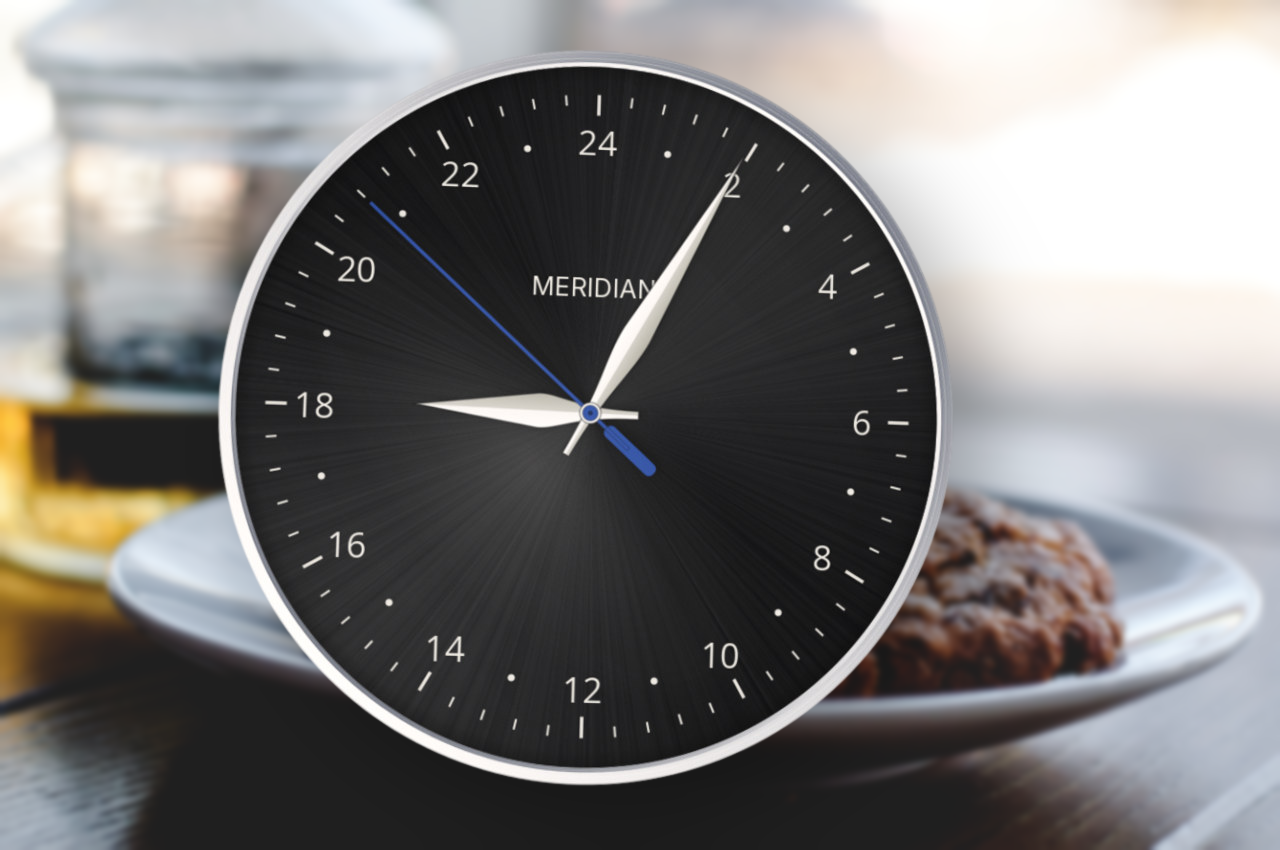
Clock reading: 18h04m52s
